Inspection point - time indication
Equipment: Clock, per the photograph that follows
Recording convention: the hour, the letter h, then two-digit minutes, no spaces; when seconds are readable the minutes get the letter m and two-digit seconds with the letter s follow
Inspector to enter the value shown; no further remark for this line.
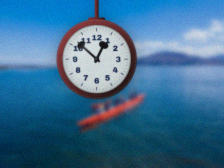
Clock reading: 12h52
